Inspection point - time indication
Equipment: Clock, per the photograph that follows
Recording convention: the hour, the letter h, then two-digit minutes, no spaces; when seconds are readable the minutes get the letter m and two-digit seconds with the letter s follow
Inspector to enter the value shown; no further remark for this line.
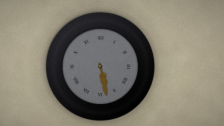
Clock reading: 5h28
